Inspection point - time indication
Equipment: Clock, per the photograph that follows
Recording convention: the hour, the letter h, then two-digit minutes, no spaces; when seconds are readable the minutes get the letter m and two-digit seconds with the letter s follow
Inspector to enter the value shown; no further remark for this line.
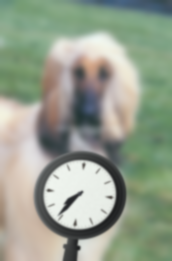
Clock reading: 7h36
